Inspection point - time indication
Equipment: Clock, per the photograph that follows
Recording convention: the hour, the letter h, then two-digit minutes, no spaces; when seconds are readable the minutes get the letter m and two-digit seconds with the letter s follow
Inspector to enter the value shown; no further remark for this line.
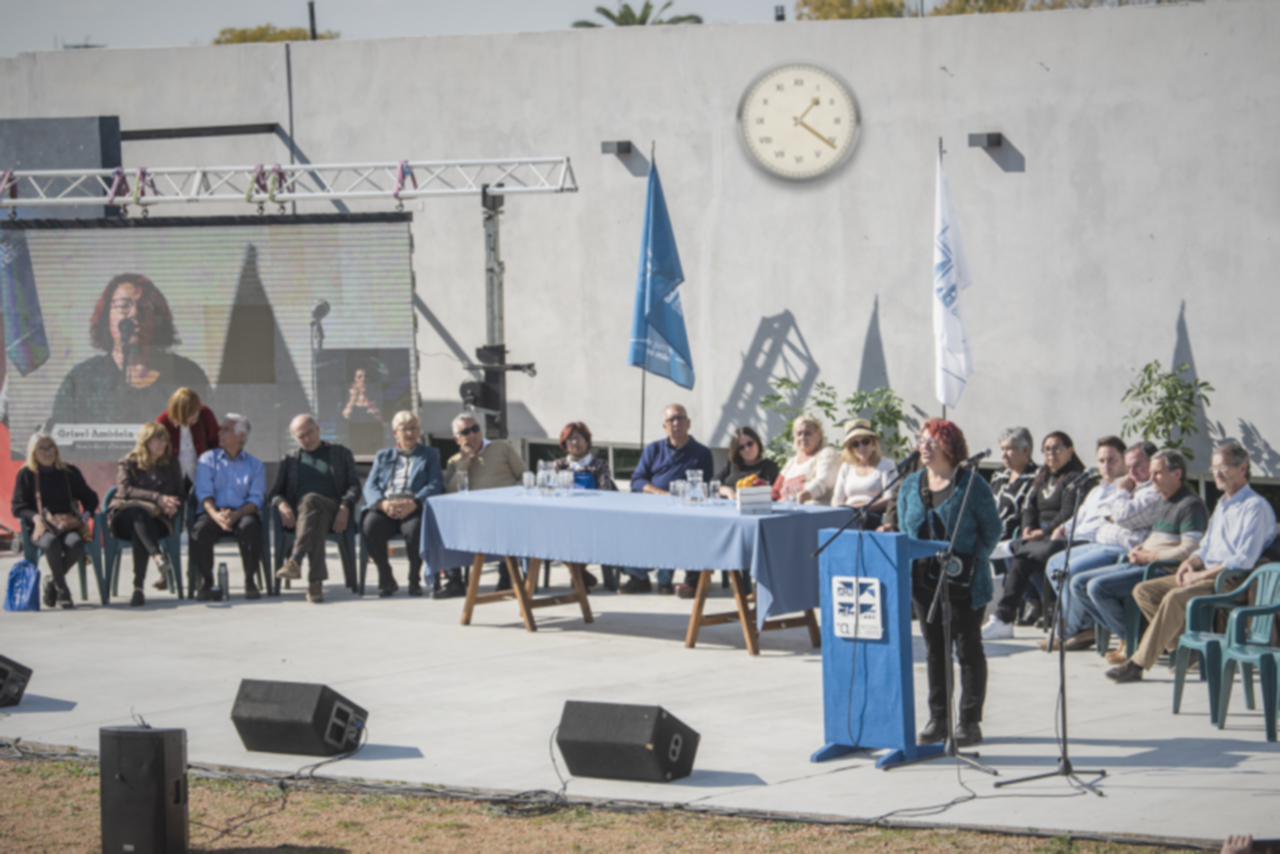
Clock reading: 1h21
